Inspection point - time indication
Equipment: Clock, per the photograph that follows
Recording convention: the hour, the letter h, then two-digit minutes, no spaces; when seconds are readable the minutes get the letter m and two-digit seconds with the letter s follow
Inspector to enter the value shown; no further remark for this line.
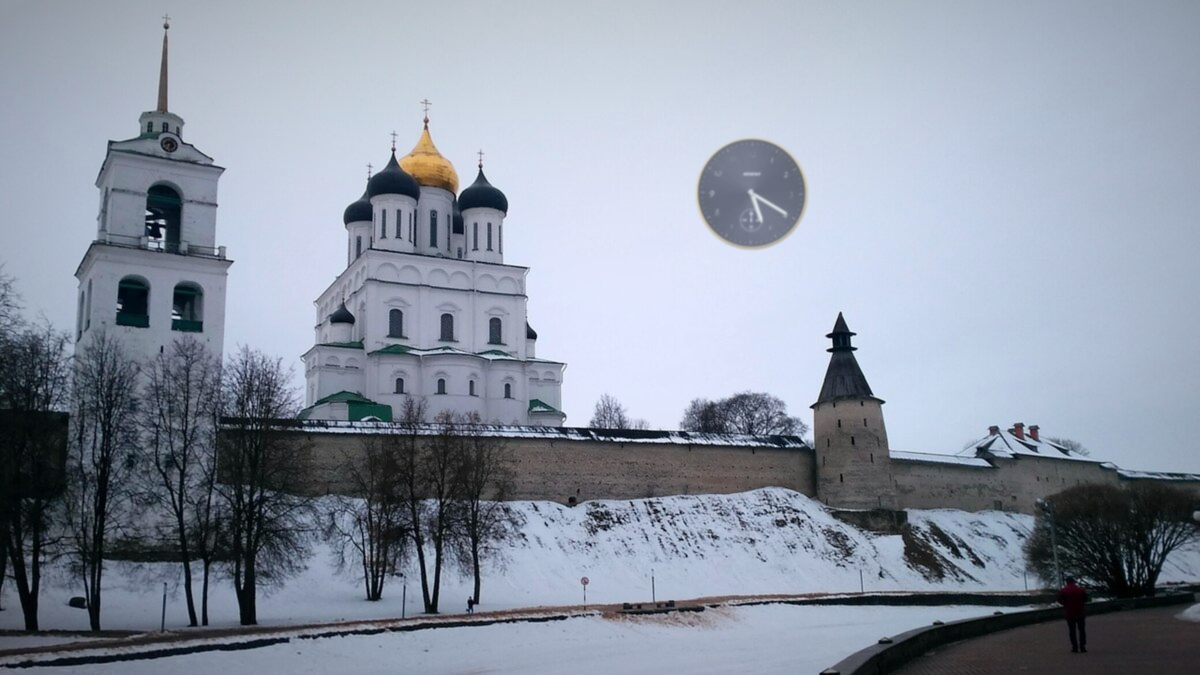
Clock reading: 5h20
